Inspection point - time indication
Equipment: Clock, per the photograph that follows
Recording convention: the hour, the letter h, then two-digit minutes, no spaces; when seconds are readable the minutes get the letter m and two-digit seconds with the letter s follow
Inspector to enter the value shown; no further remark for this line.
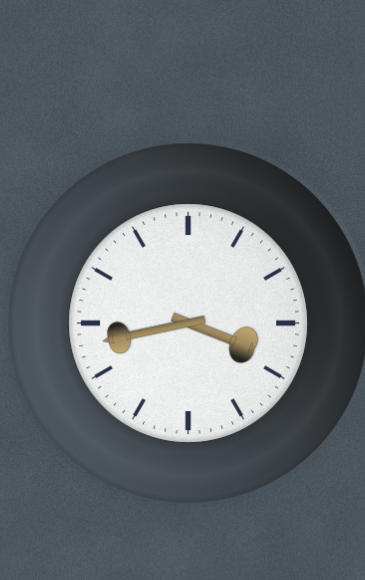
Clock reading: 3h43
